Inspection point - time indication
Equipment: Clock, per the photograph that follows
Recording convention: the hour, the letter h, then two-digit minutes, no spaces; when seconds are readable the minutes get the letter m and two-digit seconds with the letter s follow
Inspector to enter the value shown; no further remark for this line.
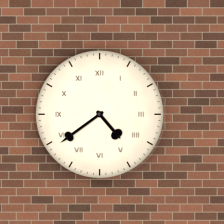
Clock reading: 4h39
